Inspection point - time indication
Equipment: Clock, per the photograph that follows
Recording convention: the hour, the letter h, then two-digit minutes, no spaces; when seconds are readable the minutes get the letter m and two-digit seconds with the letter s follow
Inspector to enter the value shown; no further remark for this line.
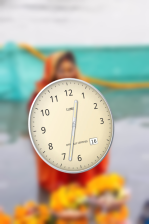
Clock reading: 12h33
